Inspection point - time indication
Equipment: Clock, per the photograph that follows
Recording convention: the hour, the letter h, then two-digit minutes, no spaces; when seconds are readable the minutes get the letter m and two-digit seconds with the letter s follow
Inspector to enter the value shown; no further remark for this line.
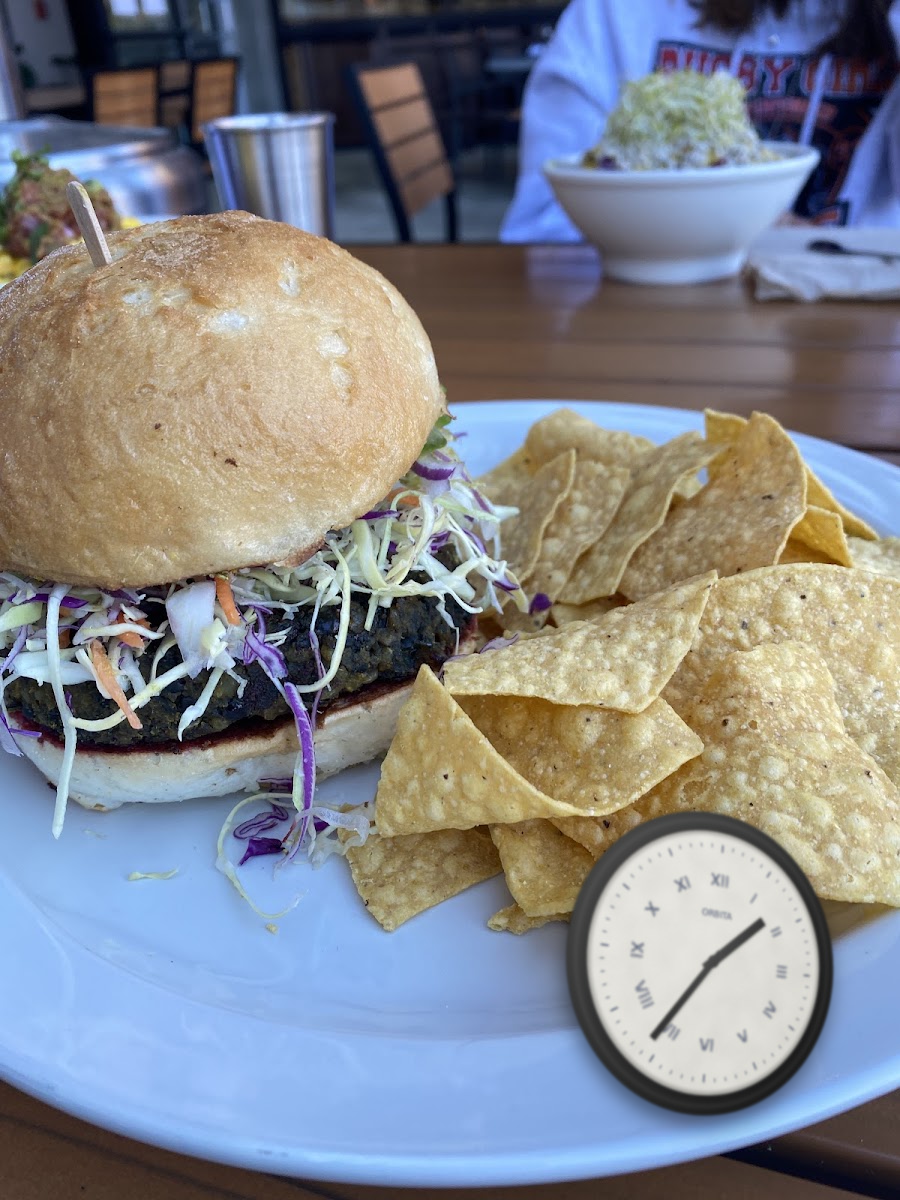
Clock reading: 1h36
